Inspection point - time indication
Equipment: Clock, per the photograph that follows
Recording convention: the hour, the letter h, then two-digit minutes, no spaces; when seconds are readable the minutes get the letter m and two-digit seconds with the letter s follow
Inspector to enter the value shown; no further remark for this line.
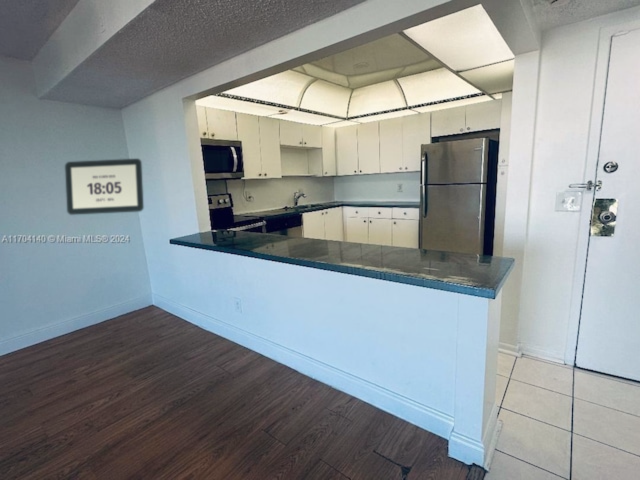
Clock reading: 18h05
